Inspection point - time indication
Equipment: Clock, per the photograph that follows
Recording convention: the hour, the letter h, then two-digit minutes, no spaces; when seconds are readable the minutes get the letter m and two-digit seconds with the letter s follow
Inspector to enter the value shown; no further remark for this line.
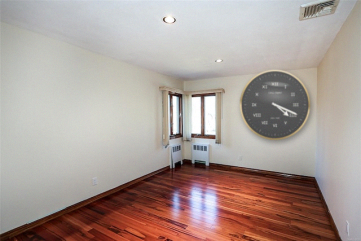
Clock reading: 4h19
